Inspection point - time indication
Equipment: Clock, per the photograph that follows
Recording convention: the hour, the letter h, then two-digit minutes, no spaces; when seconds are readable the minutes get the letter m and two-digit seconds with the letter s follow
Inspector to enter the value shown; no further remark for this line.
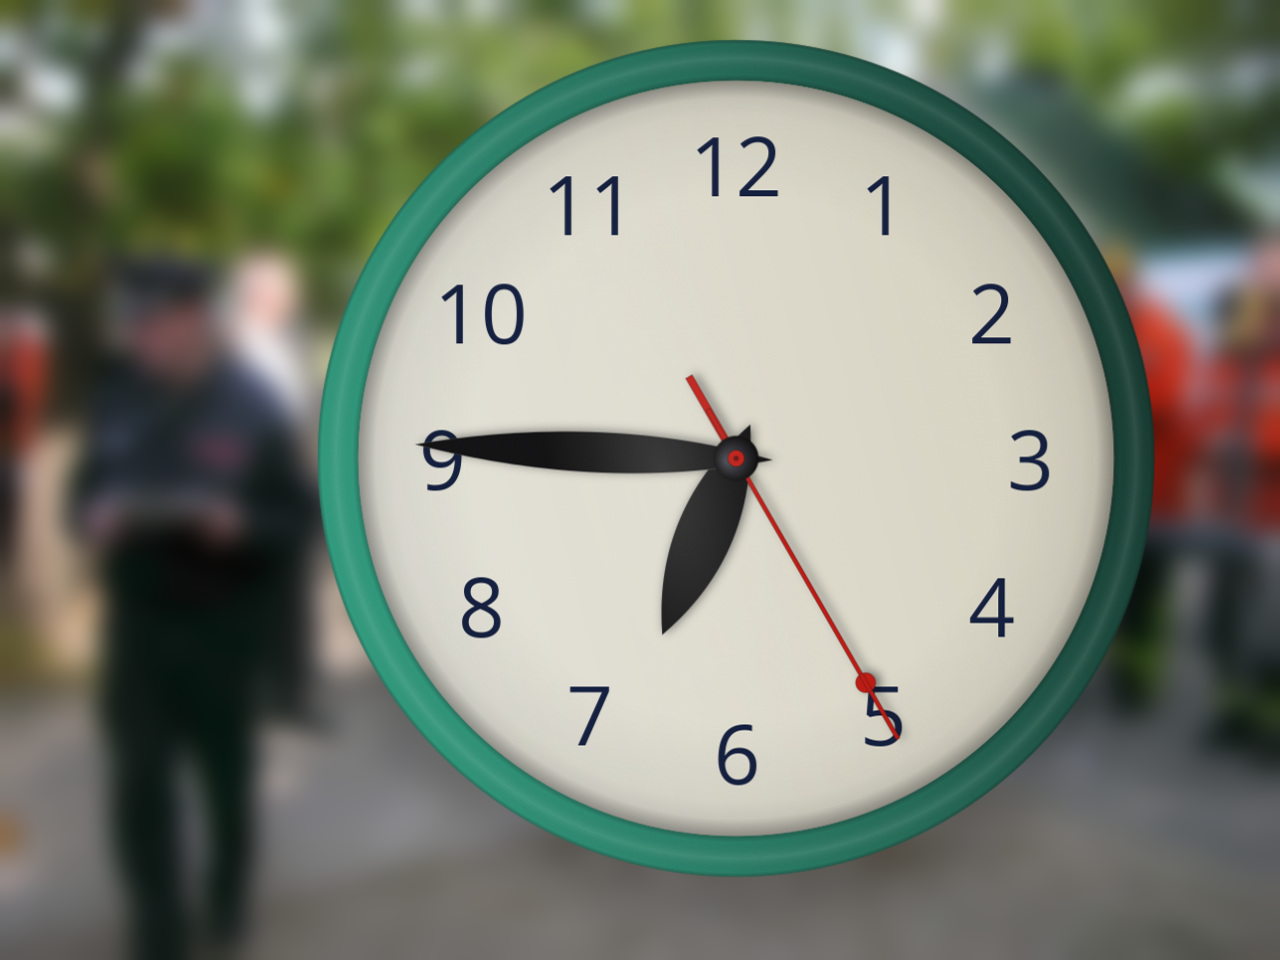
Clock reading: 6h45m25s
